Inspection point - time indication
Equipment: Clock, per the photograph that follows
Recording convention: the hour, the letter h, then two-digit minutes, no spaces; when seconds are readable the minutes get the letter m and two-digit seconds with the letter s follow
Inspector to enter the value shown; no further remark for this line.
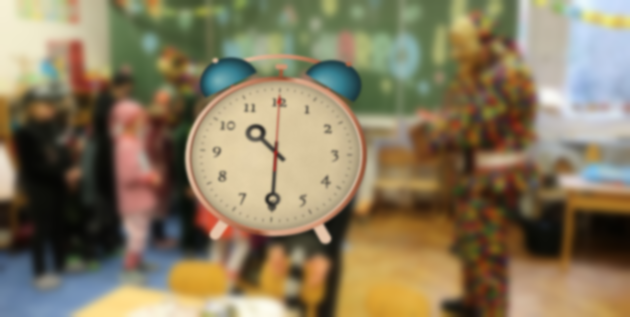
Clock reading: 10h30m00s
